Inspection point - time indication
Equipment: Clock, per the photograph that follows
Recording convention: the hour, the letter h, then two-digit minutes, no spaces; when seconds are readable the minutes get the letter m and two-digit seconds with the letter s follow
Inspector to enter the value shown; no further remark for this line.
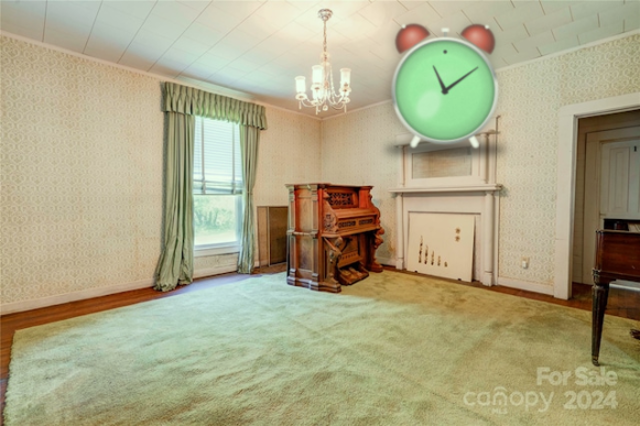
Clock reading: 11h09
